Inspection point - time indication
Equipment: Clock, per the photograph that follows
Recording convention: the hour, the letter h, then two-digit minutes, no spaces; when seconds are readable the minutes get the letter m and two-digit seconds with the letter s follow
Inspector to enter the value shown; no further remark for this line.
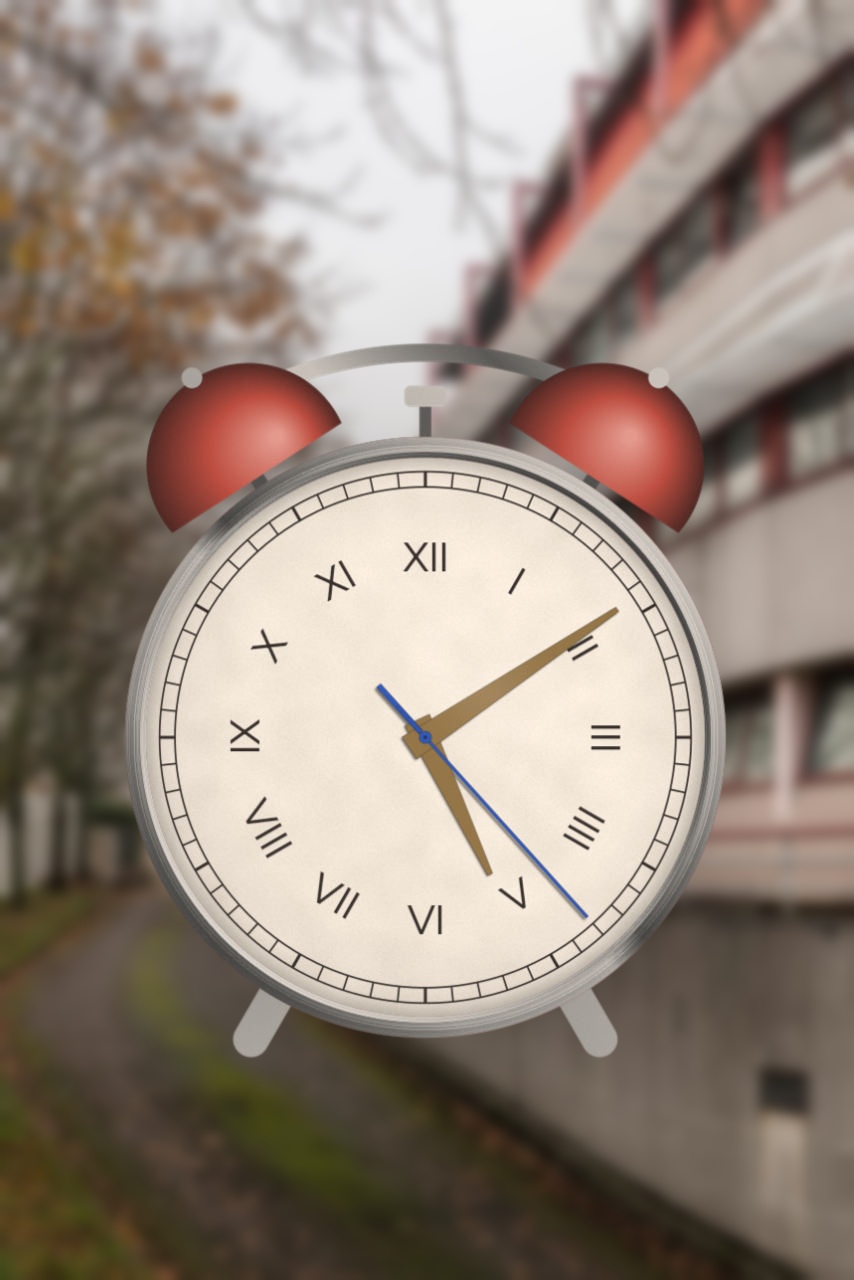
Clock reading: 5h09m23s
